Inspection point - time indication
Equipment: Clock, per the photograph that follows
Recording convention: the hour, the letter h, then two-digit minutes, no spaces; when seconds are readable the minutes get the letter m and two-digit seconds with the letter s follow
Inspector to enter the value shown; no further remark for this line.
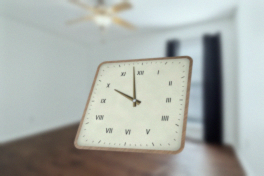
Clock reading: 9h58
